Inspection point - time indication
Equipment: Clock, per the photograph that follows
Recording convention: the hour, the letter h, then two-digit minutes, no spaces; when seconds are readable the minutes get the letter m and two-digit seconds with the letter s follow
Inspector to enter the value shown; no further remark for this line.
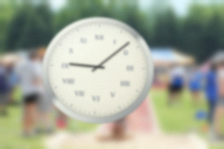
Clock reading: 9h08
